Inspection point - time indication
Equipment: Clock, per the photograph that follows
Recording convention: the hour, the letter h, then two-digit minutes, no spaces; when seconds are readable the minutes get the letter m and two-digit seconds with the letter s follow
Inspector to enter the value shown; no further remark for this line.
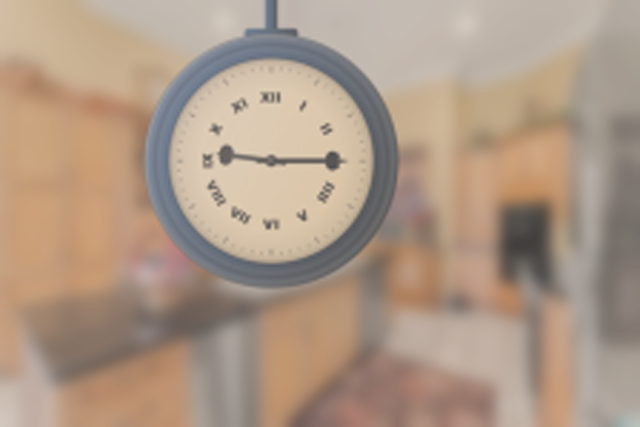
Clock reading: 9h15
